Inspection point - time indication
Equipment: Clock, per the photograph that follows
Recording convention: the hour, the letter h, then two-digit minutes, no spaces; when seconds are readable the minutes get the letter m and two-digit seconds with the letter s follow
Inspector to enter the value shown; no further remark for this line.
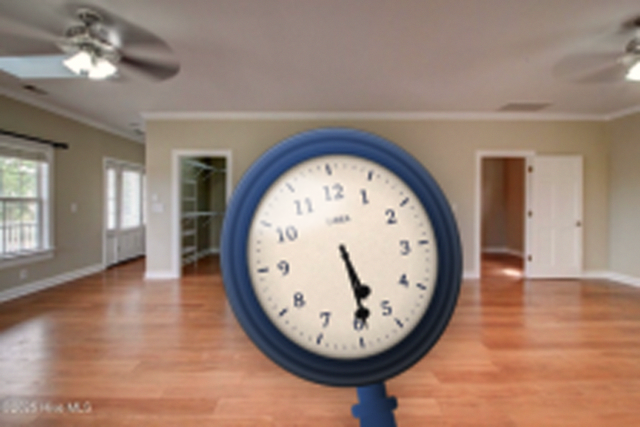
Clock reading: 5h29
